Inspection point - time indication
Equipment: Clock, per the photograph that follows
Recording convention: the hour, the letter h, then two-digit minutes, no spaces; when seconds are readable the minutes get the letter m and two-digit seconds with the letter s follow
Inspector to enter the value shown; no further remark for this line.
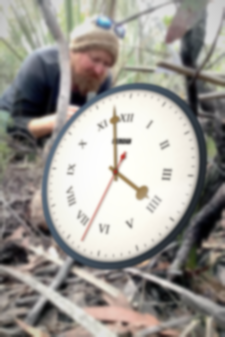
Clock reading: 3h57m33s
